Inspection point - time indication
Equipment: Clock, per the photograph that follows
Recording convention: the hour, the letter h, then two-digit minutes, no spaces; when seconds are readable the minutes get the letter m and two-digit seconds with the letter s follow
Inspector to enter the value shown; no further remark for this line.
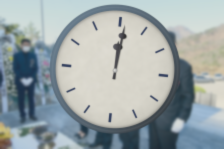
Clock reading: 12h01
